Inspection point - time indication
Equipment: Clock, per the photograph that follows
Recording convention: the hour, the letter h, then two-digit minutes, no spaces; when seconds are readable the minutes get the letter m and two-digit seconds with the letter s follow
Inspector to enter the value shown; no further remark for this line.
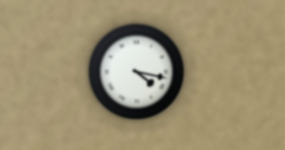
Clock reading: 4h17
